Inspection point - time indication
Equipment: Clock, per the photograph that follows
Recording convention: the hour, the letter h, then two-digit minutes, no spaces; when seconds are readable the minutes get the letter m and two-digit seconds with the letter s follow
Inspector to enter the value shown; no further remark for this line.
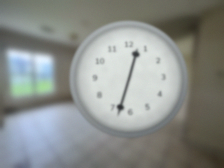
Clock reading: 12h33
